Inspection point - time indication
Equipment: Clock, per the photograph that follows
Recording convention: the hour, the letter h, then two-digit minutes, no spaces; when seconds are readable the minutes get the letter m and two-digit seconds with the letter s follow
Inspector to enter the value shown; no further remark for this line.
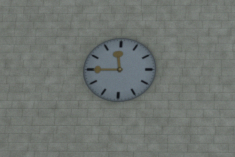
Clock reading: 11h45
